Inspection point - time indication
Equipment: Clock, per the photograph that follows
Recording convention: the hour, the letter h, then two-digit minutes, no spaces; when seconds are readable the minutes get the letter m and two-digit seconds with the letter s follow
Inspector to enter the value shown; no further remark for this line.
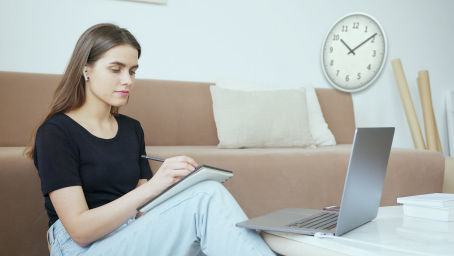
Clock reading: 10h09
